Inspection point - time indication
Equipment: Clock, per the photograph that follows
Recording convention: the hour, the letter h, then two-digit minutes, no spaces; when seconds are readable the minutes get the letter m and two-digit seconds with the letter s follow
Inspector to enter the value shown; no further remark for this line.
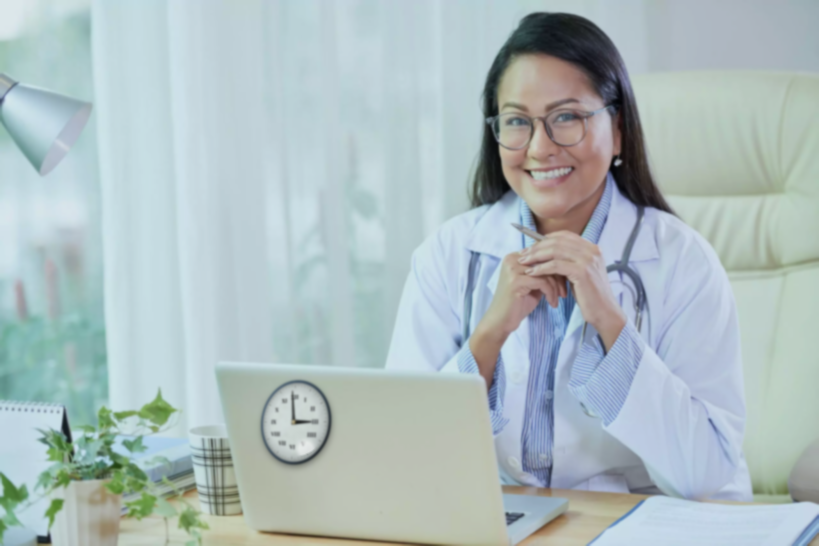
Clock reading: 2h59
